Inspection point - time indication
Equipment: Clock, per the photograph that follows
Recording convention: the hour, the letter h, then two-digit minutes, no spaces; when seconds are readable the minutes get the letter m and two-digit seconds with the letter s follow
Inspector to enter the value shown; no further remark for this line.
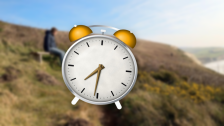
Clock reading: 7h31
